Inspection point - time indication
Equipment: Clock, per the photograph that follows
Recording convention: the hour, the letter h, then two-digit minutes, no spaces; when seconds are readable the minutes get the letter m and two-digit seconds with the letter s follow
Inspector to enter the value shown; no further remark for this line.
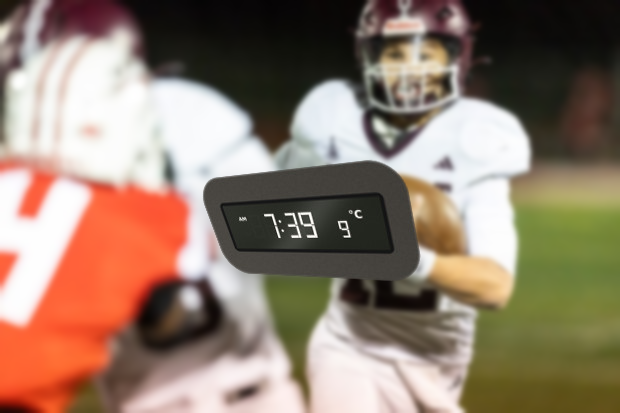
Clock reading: 7h39
